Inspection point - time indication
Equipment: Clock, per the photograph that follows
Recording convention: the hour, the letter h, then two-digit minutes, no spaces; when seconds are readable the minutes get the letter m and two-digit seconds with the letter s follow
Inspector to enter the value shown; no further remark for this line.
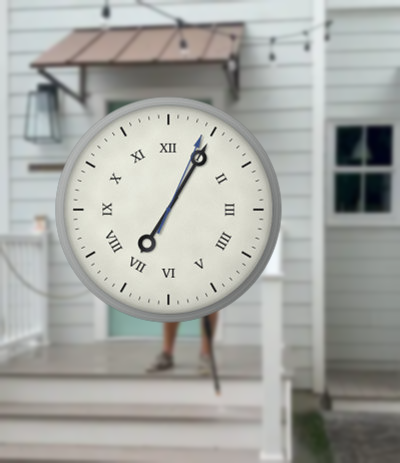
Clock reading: 7h05m04s
